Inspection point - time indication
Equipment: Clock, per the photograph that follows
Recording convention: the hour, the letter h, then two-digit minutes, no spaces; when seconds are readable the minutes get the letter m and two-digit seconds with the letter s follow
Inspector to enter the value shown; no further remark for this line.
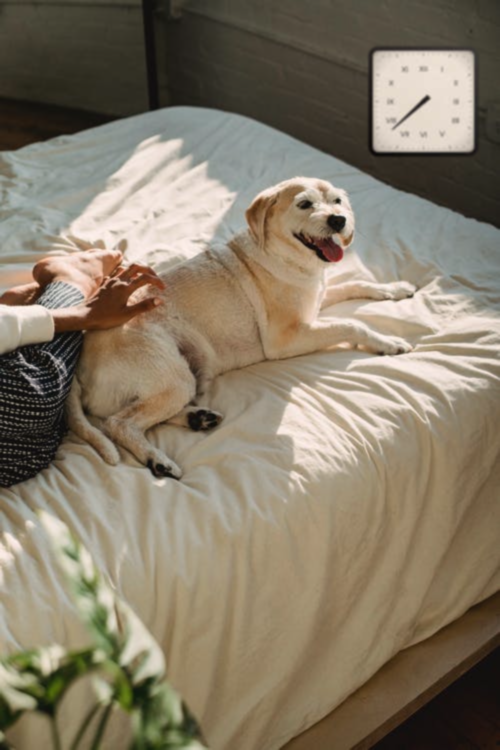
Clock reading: 7h38
